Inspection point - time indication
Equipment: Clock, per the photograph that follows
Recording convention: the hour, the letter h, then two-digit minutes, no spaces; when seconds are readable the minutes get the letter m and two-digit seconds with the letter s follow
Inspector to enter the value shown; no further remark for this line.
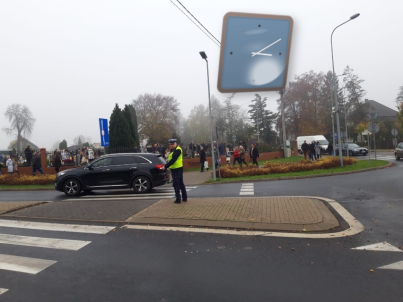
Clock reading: 3h10
